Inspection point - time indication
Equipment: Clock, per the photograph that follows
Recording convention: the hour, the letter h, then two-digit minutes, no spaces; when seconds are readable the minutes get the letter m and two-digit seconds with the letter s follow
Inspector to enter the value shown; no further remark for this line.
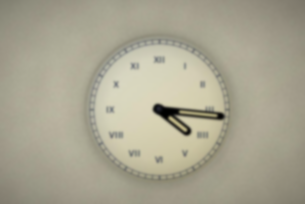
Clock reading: 4h16
